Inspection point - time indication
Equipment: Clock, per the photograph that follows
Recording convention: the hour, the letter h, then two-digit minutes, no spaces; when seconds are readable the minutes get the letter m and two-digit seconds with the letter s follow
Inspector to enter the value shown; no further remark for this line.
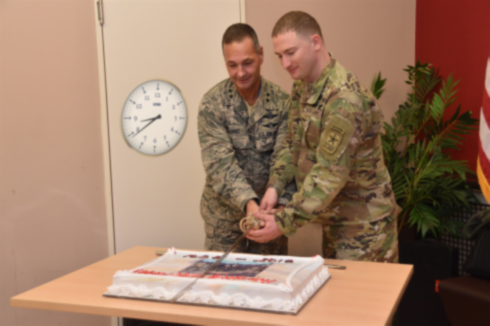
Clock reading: 8h39
